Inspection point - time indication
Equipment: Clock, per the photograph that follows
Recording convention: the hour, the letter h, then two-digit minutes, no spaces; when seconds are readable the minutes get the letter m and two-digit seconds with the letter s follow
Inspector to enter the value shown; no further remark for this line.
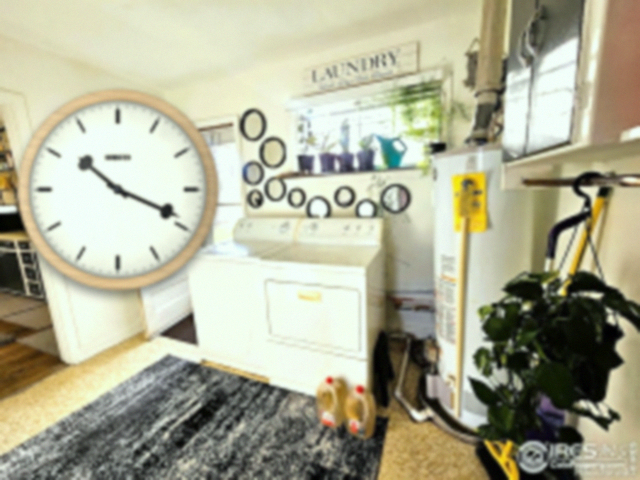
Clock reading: 10h19
